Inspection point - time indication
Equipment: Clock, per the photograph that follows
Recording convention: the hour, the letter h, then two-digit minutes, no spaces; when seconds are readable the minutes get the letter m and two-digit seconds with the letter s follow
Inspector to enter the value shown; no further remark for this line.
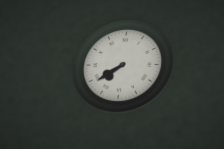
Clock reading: 7h39
